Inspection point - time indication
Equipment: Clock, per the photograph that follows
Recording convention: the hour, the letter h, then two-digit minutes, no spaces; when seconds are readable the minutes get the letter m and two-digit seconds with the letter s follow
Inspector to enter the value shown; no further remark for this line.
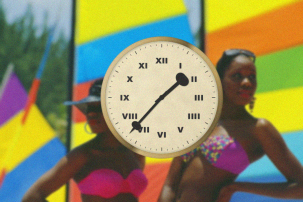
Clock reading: 1h37
